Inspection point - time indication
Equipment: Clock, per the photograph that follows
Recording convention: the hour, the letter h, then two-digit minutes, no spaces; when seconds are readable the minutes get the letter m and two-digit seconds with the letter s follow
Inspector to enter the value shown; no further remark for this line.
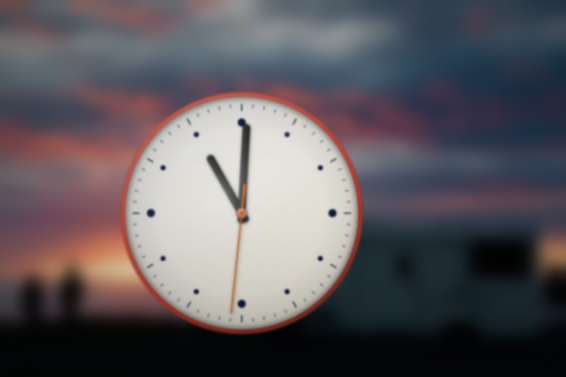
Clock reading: 11h00m31s
